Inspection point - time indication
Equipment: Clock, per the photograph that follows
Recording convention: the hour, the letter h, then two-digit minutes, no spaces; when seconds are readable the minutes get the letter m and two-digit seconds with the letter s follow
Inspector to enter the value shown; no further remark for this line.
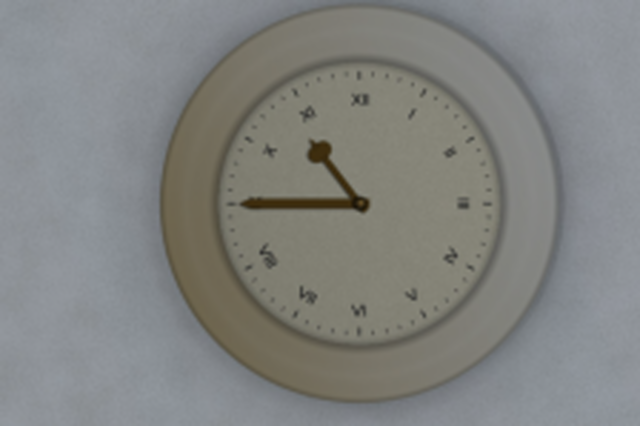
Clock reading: 10h45
